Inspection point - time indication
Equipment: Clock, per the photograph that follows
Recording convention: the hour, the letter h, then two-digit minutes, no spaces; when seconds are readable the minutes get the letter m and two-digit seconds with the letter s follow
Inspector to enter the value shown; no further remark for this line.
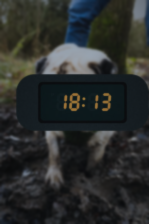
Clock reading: 18h13
